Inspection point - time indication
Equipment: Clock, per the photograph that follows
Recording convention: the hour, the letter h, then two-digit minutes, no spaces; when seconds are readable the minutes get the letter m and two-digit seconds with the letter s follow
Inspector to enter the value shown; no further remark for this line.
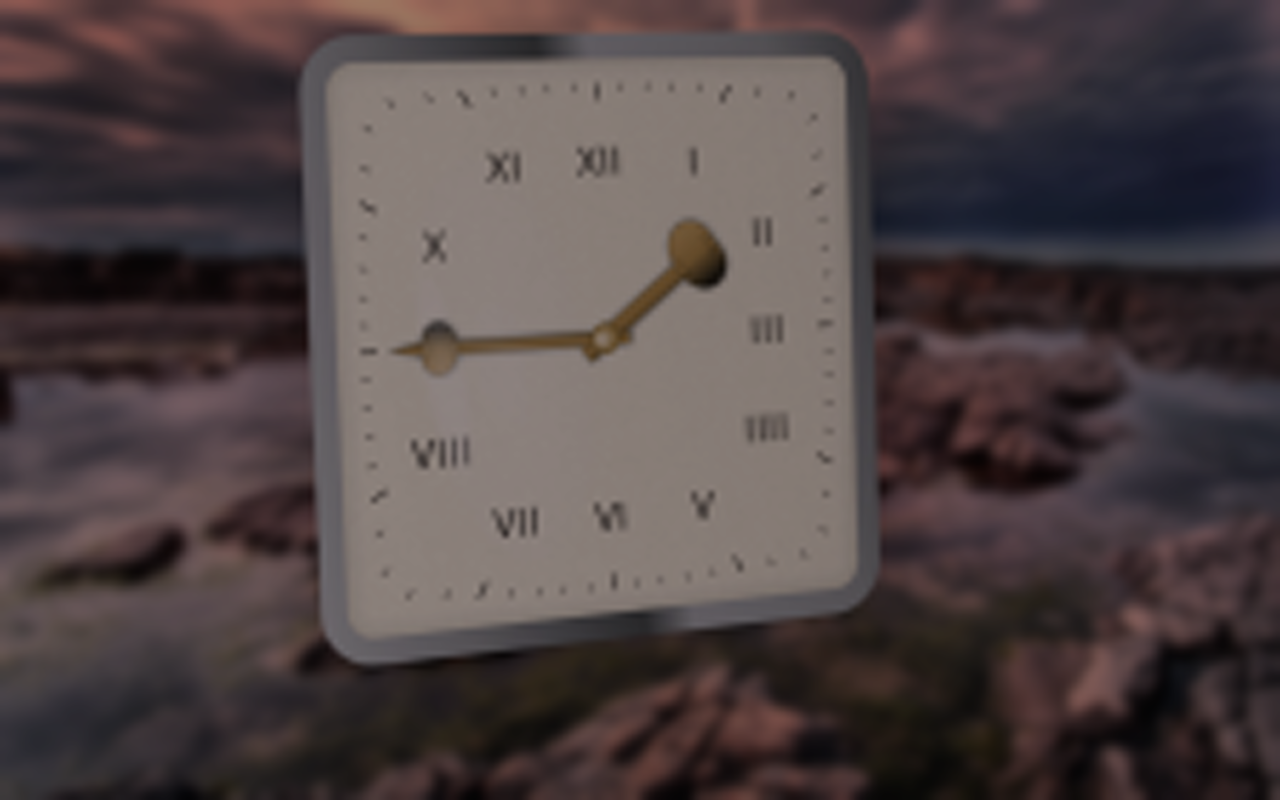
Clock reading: 1h45
